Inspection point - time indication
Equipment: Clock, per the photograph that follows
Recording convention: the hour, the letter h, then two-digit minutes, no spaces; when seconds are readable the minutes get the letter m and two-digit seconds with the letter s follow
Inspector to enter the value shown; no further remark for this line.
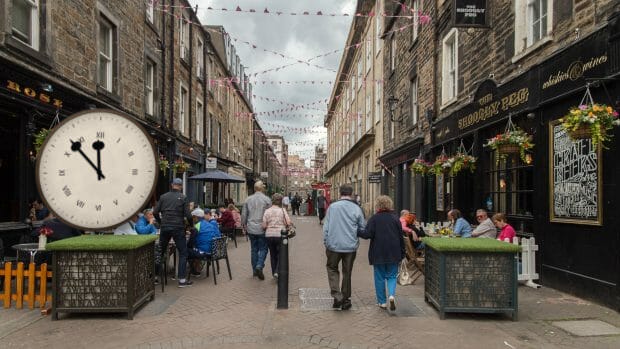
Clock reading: 11h53
